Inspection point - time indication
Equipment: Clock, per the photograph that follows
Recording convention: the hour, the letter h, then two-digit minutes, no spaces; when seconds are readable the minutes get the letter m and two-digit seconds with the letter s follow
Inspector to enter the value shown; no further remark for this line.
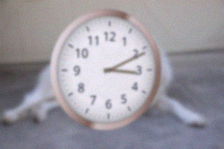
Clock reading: 3h11
